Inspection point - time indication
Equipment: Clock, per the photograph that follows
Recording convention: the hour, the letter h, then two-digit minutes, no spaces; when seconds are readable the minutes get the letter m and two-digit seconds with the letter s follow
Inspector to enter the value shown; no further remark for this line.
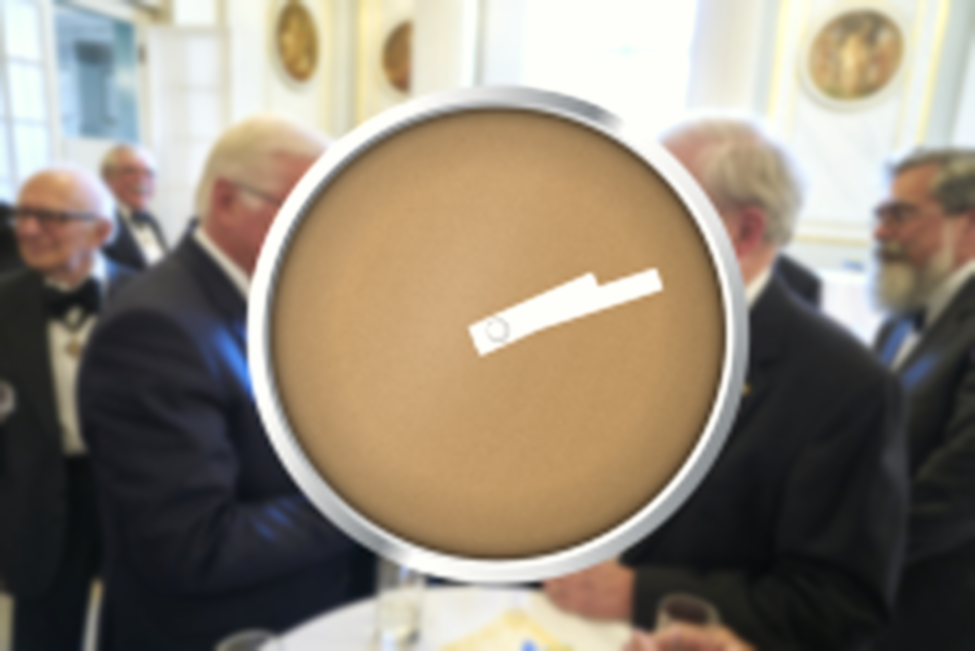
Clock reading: 2h12
